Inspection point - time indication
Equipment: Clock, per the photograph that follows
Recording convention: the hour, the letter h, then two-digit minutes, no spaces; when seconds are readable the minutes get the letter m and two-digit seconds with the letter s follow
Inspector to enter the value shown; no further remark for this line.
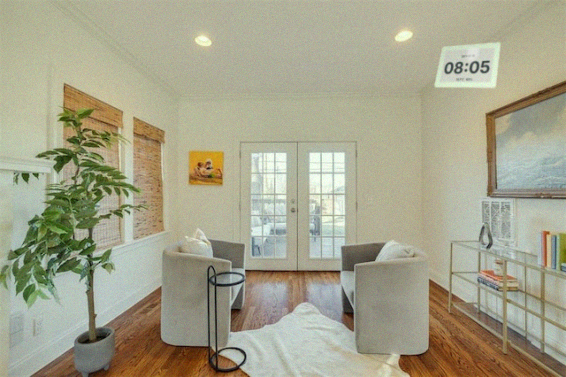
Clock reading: 8h05
